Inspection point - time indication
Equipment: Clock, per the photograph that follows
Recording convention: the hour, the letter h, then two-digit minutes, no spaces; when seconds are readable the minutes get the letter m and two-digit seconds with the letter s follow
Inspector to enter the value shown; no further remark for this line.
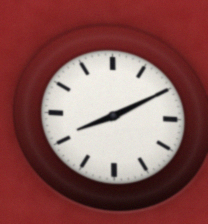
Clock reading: 8h10
